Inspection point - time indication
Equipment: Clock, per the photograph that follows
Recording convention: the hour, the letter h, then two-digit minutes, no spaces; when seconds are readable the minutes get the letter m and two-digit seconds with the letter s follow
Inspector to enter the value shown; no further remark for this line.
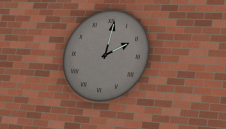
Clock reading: 2h01
